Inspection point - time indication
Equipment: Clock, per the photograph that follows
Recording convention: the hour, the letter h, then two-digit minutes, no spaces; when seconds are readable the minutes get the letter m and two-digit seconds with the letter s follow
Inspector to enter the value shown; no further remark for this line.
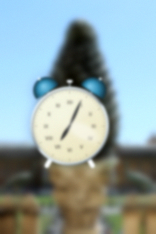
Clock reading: 7h04
